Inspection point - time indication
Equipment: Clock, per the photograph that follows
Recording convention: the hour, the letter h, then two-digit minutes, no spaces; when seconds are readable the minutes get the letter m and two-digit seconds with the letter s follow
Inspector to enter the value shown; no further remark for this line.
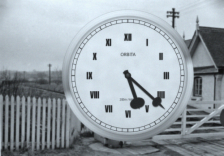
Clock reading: 5h22
